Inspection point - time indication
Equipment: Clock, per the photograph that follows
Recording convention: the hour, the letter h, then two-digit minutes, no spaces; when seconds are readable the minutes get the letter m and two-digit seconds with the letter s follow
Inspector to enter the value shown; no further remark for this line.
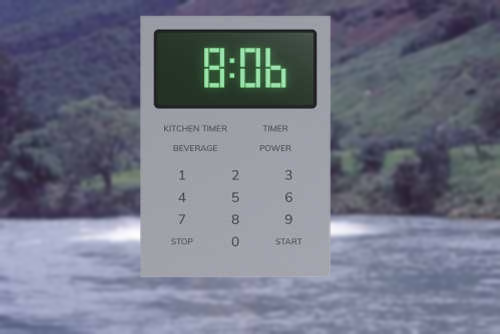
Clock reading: 8h06
